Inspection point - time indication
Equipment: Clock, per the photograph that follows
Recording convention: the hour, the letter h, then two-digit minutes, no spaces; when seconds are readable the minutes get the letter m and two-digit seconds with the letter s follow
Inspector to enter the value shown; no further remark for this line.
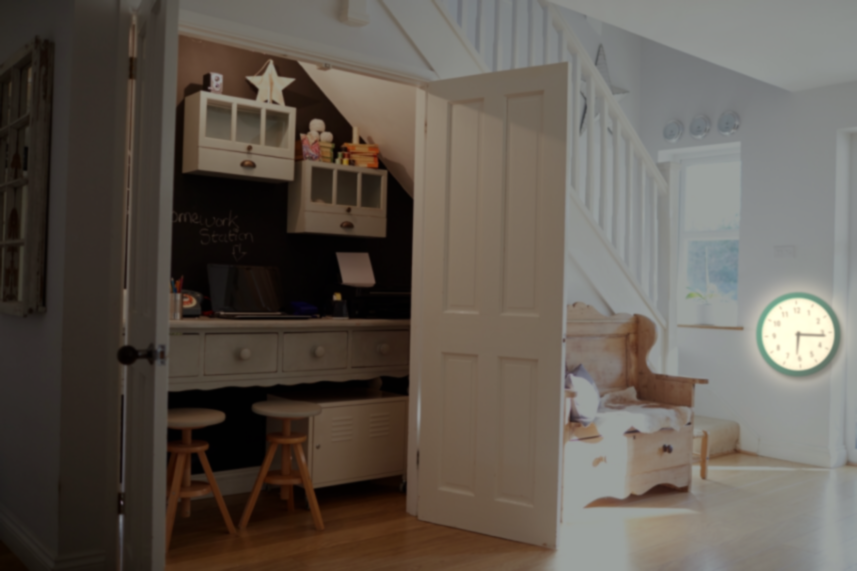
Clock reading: 6h16
